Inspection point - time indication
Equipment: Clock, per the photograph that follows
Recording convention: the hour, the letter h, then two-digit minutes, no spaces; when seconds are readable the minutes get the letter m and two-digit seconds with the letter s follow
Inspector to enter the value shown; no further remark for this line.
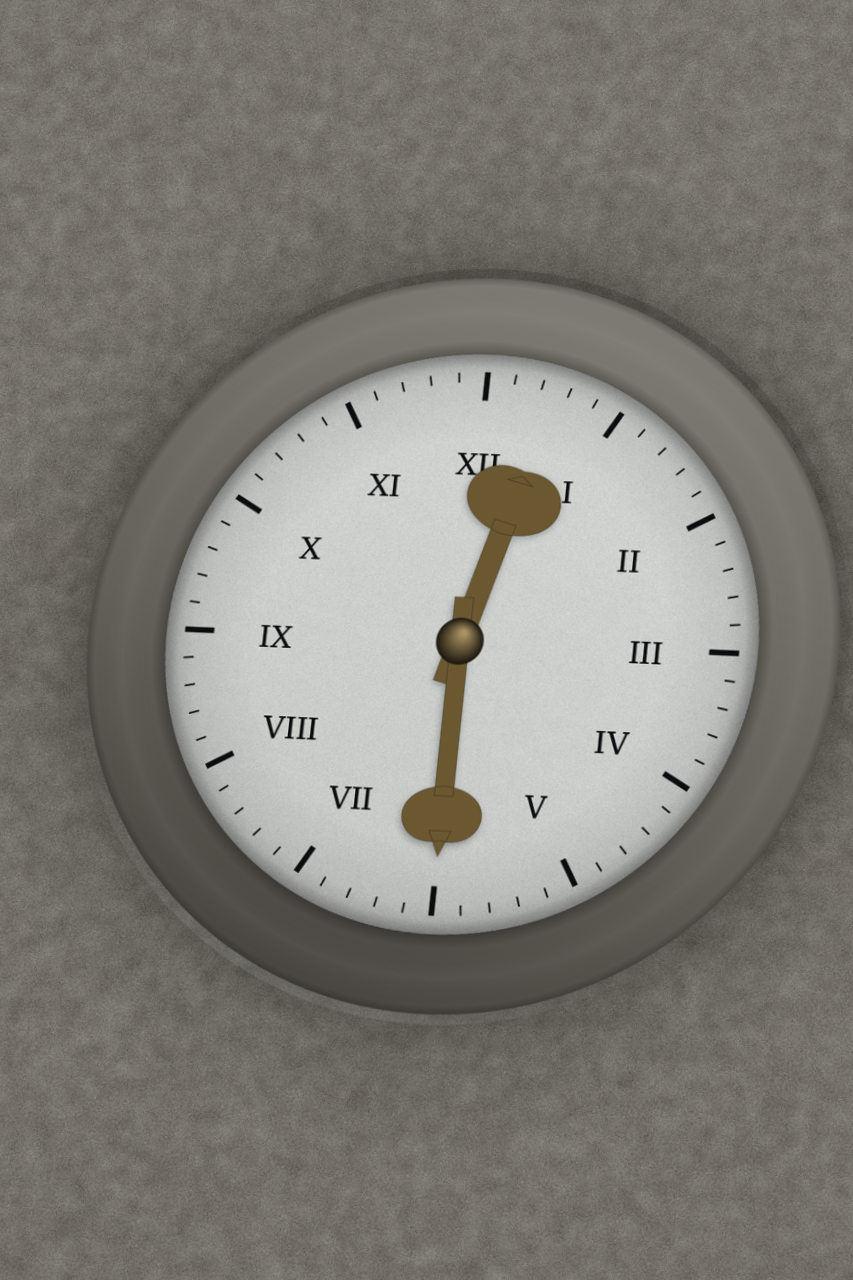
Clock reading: 12h30
